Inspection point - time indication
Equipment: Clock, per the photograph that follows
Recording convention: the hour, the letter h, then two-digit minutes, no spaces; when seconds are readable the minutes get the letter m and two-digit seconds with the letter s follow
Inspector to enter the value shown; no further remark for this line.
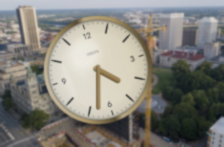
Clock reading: 4h33
